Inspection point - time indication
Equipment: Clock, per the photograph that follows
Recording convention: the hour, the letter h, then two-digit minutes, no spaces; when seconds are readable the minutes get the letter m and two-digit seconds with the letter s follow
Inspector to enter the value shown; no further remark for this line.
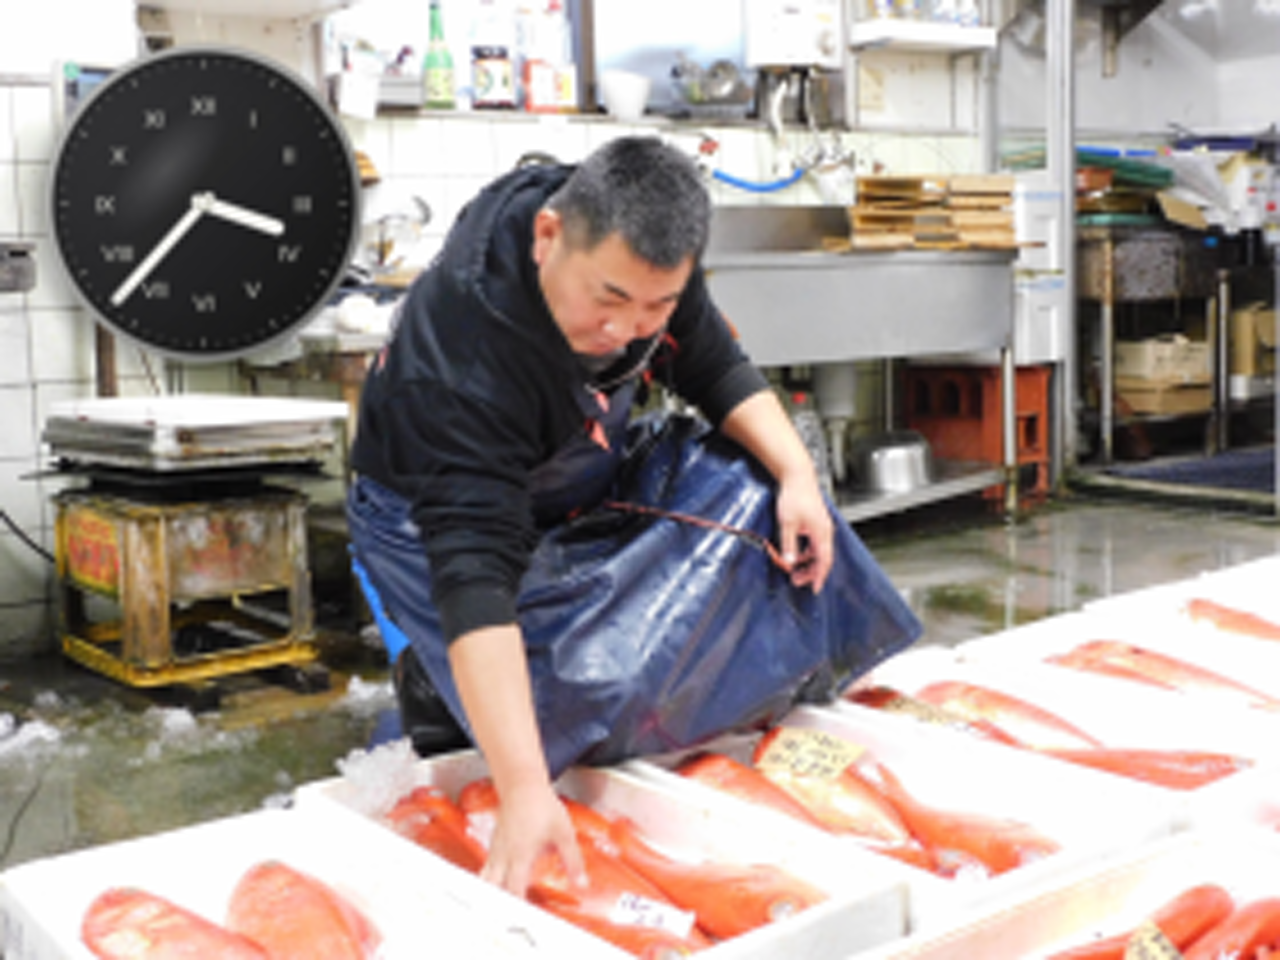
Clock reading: 3h37
